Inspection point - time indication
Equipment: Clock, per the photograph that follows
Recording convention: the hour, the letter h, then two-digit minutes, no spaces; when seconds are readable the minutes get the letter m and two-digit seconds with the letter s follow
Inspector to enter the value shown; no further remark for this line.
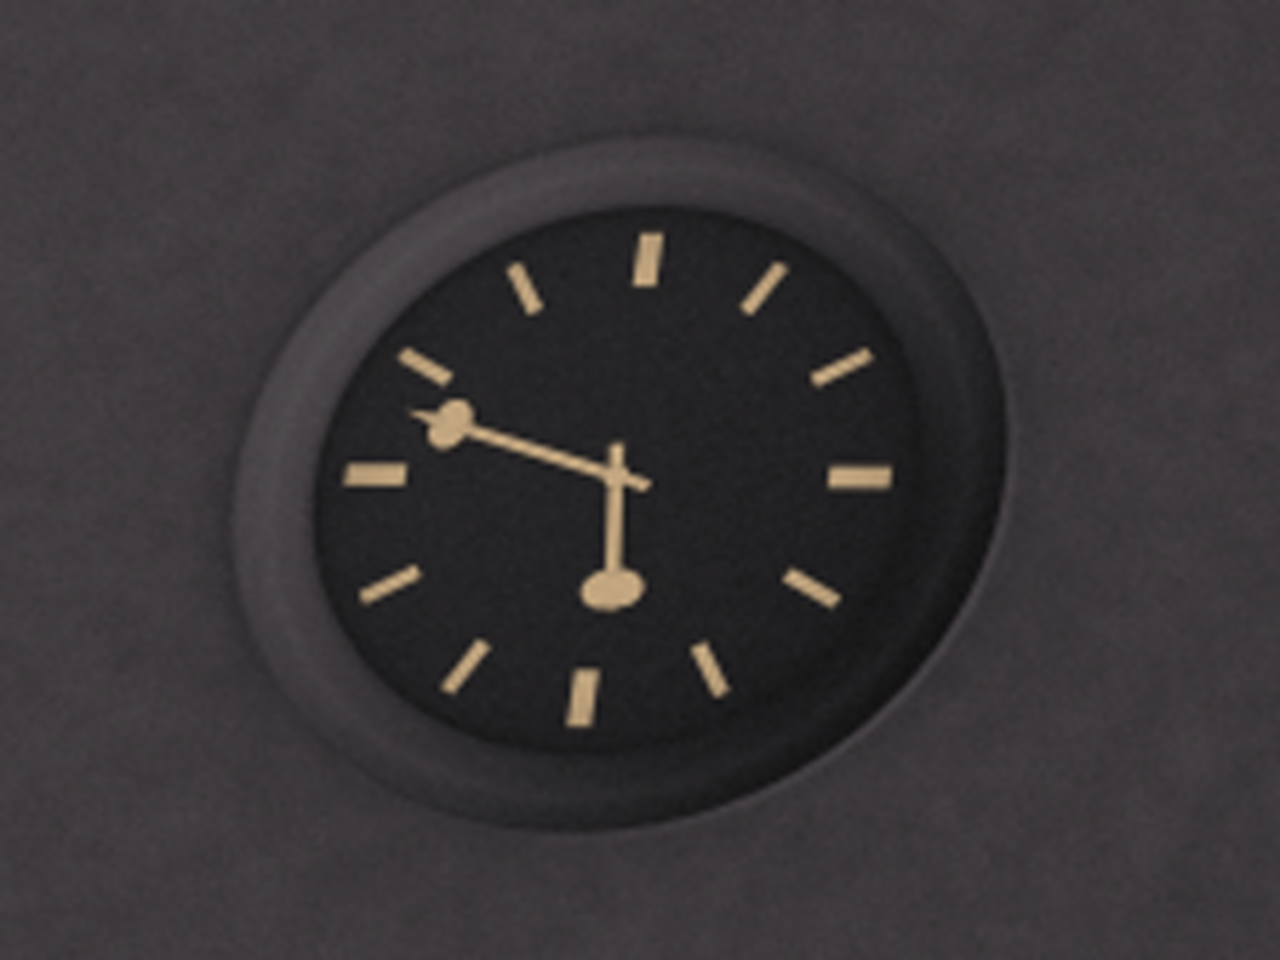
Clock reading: 5h48
